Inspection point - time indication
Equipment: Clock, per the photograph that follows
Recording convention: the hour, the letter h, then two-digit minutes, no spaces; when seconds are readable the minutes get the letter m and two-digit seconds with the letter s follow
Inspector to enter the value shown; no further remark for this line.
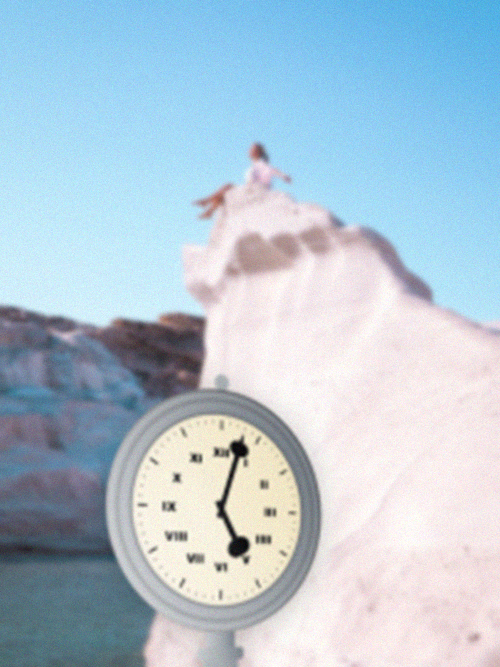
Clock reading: 5h03
